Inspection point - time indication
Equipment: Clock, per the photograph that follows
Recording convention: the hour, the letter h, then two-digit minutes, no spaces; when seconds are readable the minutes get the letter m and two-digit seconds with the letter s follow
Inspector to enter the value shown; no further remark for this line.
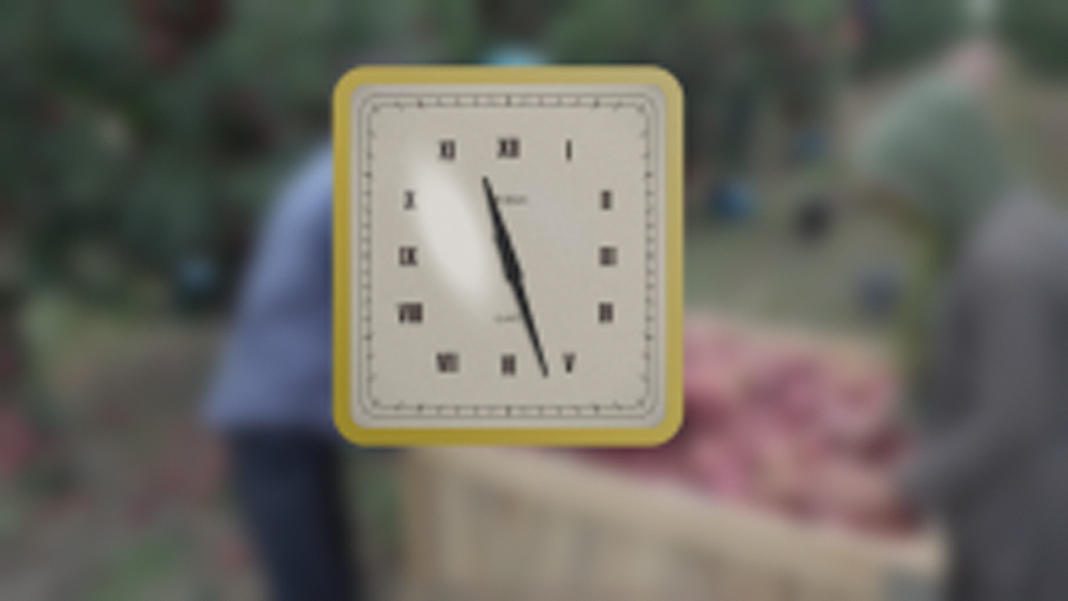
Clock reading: 11h27
